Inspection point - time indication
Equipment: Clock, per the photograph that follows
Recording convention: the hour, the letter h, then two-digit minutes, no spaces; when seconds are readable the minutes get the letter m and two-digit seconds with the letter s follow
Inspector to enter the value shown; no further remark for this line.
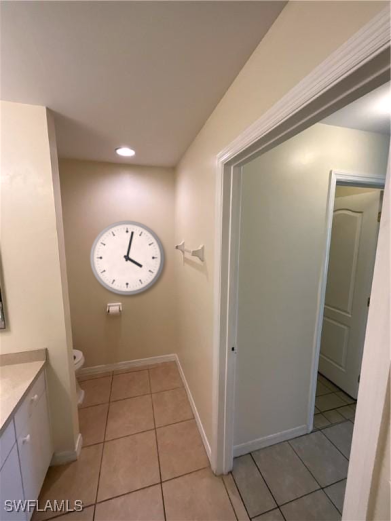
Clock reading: 4h02
